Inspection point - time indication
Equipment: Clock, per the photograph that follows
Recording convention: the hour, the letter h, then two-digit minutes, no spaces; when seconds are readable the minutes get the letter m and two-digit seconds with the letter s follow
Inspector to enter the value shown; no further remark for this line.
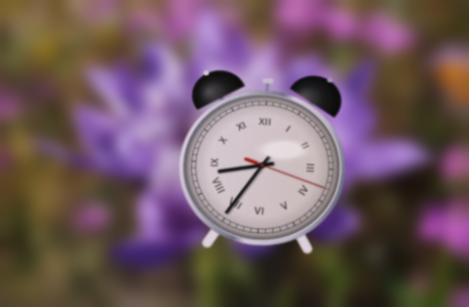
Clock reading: 8h35m18s
